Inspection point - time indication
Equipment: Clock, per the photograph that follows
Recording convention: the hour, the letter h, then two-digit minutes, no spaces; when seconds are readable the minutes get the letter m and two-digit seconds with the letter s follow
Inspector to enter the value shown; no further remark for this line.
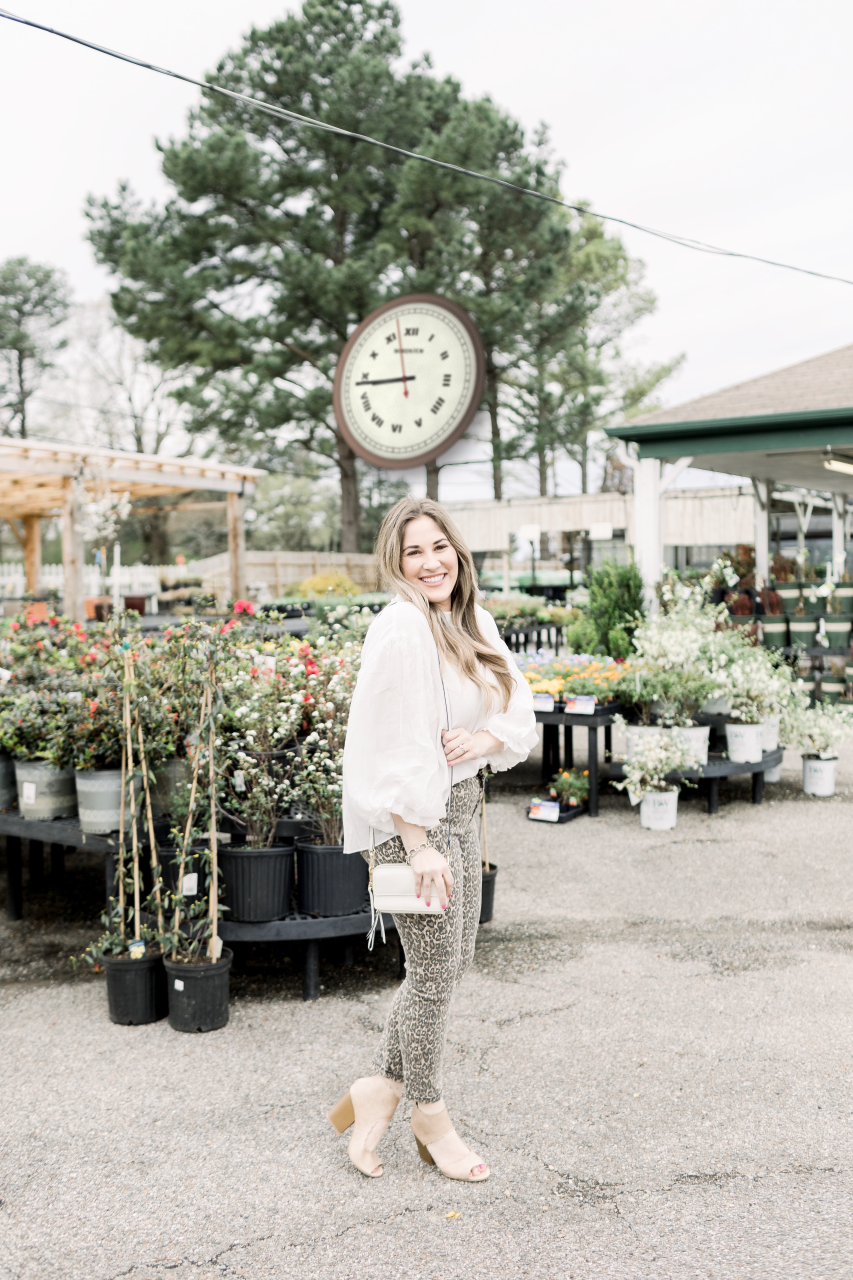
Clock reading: 8h43m57s
